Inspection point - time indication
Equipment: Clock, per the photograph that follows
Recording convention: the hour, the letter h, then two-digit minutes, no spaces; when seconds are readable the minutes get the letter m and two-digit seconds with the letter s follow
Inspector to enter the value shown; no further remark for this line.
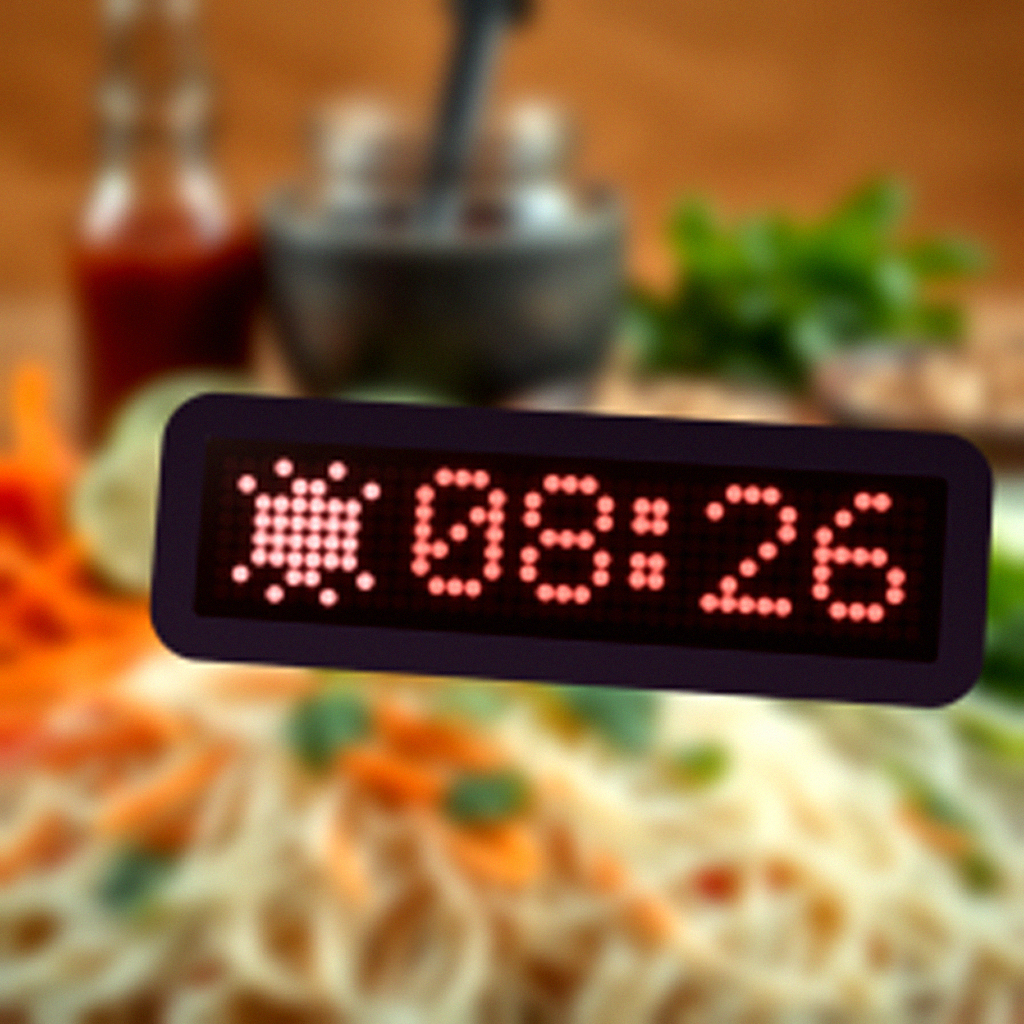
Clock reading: 8h26
